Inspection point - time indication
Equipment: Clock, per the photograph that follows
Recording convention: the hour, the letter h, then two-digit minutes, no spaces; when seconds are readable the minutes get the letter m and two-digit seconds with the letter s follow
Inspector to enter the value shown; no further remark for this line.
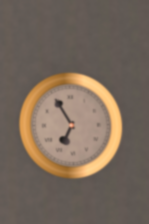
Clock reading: 6h55
